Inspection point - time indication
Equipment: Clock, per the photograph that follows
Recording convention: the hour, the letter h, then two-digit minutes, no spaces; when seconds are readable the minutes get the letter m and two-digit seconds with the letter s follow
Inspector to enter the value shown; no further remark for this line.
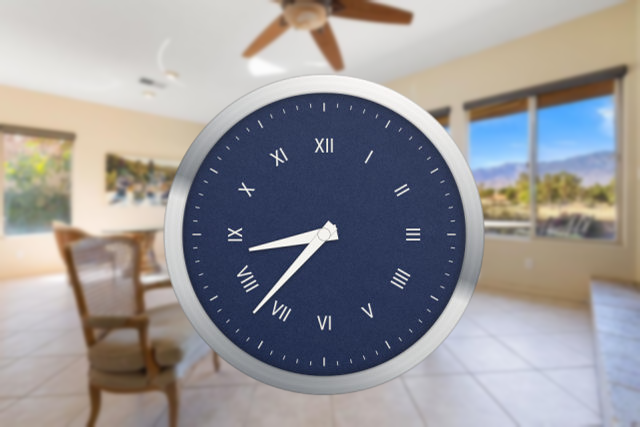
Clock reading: 8h37
